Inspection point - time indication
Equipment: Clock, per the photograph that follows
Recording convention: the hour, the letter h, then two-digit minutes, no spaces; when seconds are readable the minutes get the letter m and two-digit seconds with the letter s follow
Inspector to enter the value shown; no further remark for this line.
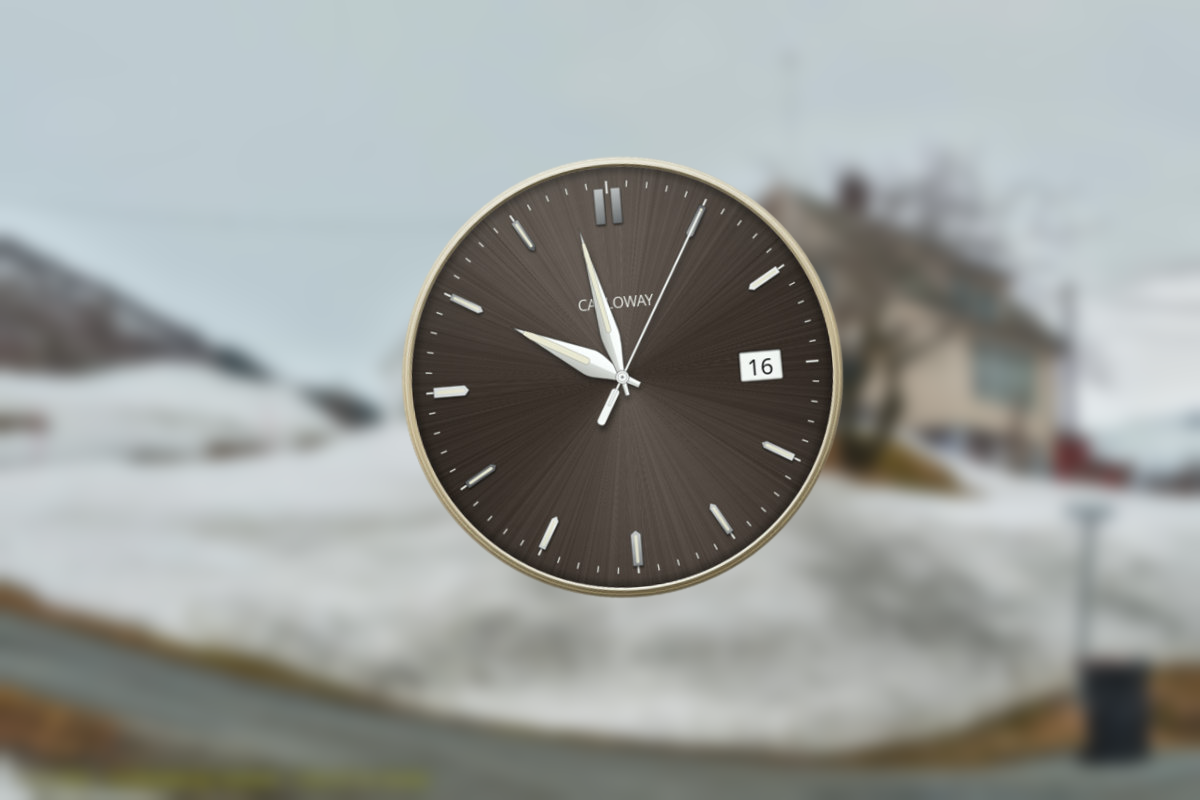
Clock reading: 9h58m05s
